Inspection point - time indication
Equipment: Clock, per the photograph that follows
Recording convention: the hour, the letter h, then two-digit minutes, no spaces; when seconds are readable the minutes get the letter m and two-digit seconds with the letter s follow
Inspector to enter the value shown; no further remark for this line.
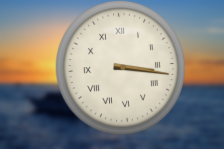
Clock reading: 3h17
